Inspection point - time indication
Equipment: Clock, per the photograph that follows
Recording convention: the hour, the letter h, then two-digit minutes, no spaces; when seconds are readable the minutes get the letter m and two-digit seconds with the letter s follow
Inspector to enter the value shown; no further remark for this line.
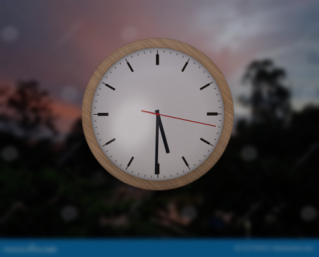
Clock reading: 5h30m17s
